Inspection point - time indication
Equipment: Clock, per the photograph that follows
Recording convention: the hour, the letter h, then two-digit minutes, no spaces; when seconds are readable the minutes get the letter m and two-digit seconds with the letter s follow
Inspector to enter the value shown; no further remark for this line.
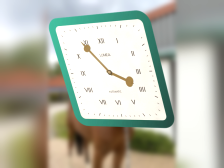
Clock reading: 3h54
